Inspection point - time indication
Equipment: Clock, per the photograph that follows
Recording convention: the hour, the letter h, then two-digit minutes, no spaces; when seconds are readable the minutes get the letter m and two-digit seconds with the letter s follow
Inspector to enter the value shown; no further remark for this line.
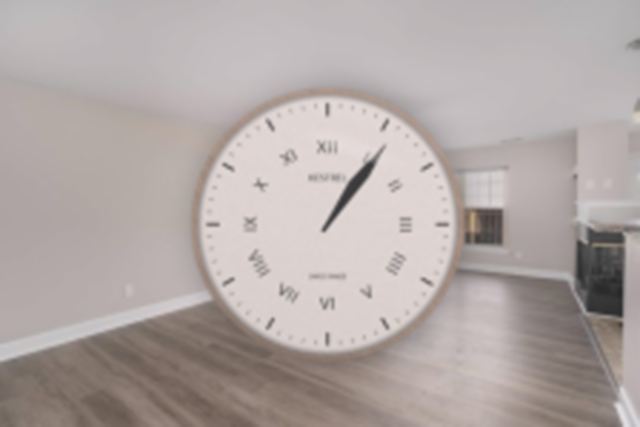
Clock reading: 1h06
